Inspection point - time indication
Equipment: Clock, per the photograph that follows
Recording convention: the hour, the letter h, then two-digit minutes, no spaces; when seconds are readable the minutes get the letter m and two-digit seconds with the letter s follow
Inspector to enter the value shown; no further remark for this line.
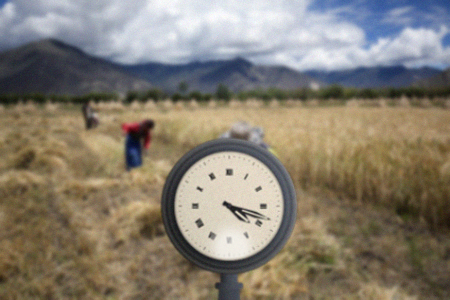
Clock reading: 4h18
